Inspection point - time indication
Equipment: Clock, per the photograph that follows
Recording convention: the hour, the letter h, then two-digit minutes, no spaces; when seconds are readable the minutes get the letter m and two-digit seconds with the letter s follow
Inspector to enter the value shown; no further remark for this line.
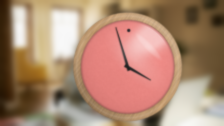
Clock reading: 3h57
